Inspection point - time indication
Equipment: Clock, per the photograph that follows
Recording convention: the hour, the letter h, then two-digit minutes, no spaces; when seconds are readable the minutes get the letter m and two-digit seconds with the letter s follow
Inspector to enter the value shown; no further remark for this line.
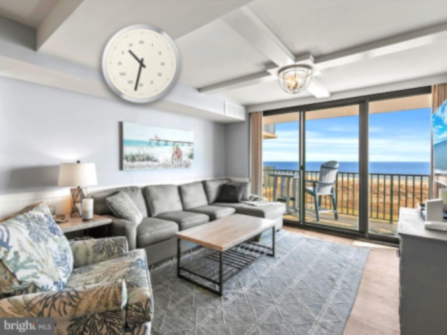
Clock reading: 10h32
